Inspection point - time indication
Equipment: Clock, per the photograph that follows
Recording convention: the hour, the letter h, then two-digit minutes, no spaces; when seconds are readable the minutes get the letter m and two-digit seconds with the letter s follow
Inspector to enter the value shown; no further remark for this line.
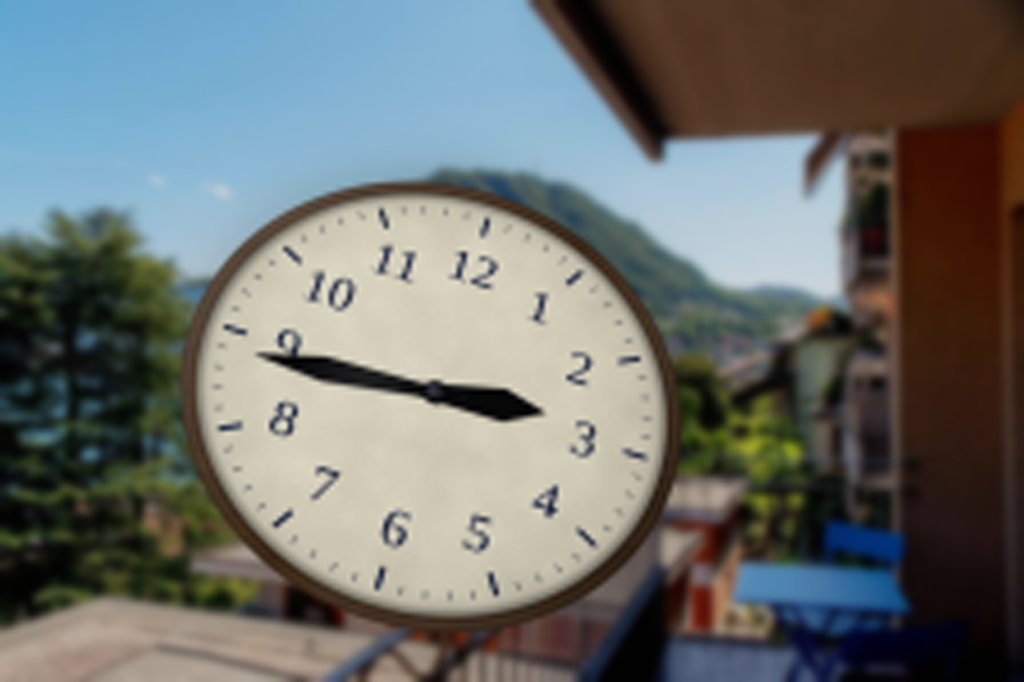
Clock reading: 2h44
